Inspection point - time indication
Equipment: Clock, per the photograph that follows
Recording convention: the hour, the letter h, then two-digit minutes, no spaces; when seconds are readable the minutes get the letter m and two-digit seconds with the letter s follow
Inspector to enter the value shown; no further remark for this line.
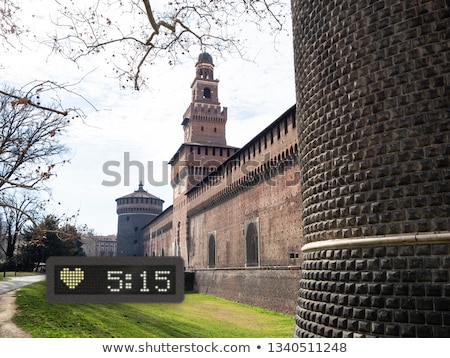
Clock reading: 5h15
